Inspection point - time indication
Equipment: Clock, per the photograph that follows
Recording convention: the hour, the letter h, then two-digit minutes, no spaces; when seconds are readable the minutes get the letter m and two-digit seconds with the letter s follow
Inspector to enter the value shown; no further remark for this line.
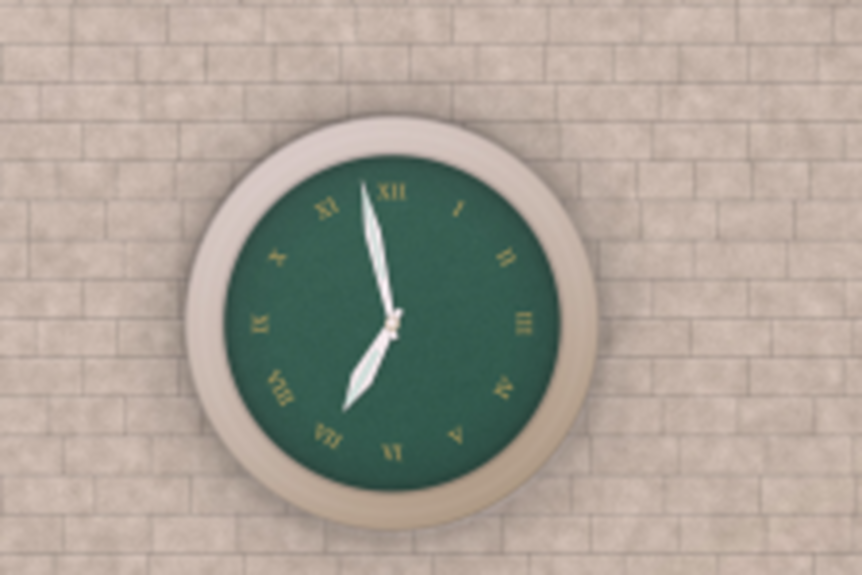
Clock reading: 6h58
